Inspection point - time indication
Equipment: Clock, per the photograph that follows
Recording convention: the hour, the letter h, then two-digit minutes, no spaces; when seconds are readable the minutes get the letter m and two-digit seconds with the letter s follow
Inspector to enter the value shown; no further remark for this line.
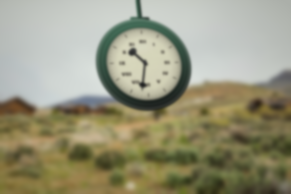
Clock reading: 10h32
